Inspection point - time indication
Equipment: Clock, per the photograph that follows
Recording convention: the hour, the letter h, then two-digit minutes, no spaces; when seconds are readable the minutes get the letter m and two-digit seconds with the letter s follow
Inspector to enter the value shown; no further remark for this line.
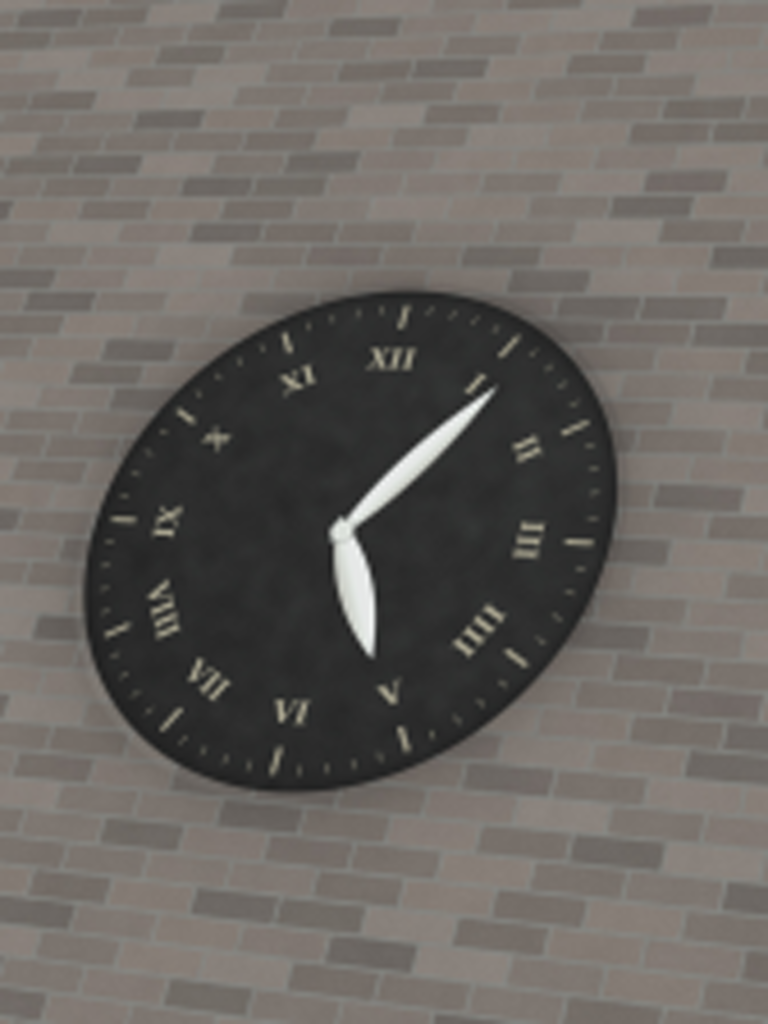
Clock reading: 5h06
